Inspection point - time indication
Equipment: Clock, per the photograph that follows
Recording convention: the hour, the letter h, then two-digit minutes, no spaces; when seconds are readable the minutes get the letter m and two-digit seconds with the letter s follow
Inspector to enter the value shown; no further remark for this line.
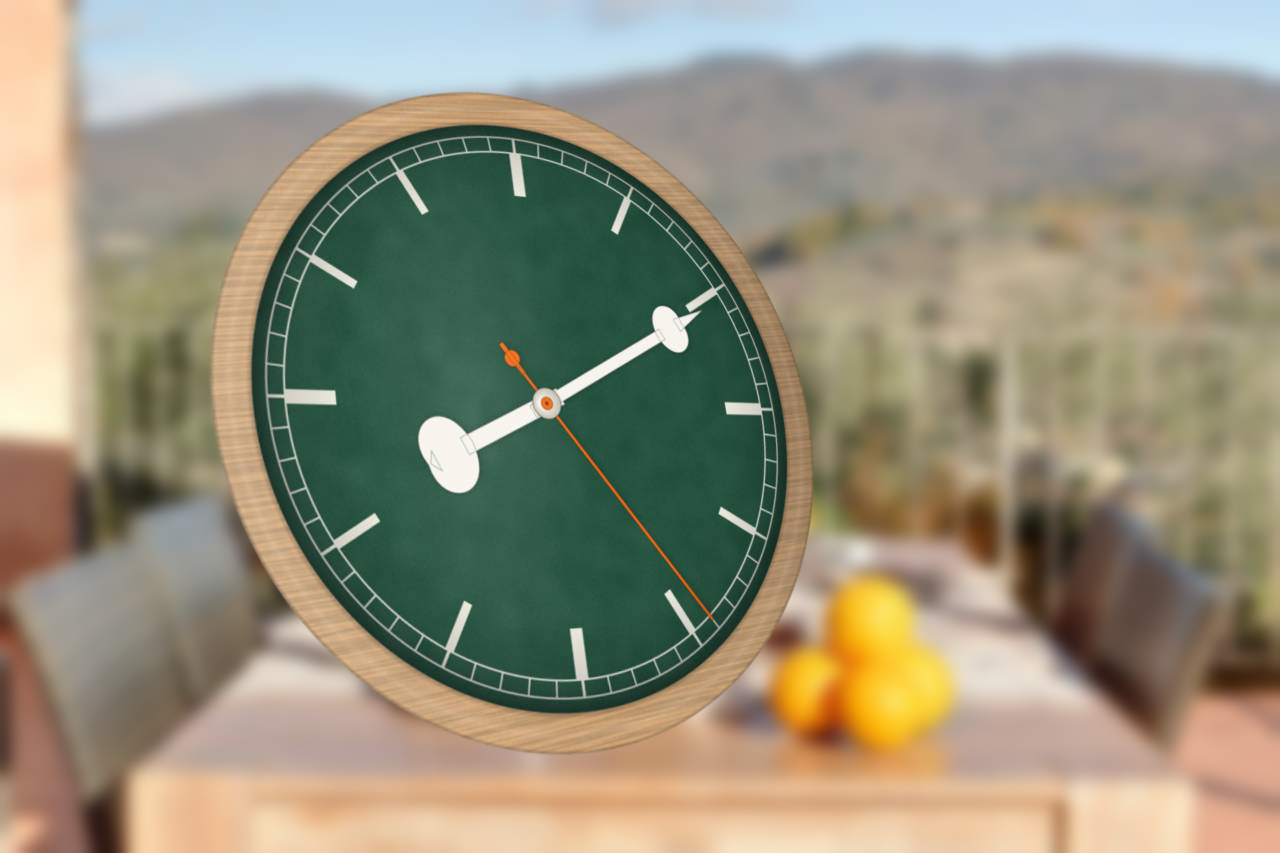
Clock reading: 8h10m24s
